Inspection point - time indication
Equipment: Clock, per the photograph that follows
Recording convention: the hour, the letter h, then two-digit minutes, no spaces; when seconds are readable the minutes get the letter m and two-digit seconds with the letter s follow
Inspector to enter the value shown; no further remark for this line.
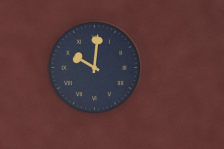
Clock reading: 10h01
